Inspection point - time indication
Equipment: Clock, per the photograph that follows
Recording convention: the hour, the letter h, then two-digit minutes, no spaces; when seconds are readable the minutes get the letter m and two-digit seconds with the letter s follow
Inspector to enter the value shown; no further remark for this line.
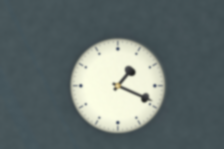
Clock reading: 1h19
